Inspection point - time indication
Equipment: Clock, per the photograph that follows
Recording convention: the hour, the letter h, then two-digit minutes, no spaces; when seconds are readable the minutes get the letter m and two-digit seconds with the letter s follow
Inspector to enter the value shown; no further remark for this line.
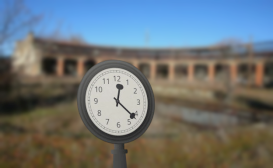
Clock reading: 12h22
